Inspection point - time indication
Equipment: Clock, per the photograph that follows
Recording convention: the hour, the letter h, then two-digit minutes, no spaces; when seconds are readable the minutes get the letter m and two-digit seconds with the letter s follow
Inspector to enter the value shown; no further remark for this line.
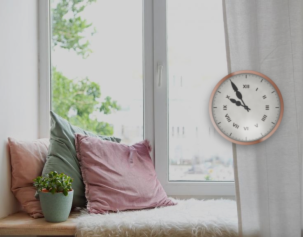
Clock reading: 9h55
